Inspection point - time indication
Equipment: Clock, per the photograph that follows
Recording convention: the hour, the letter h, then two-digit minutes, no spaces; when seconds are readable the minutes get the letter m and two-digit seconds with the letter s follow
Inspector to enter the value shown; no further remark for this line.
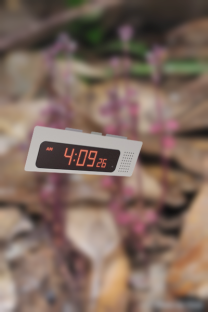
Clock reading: 4h09m26s
